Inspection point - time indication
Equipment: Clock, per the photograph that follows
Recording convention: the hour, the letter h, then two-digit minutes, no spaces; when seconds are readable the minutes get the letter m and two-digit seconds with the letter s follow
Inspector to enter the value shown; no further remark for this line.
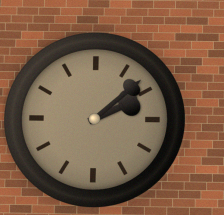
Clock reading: 2h08
